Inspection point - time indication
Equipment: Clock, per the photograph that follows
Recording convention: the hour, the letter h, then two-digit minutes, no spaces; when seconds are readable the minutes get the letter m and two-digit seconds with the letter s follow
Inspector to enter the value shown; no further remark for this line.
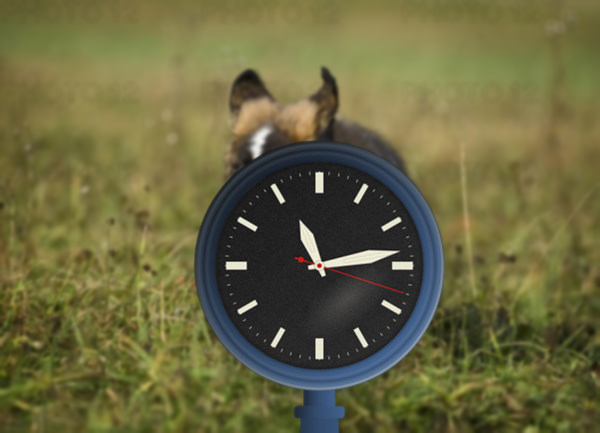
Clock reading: 11h13m18s
